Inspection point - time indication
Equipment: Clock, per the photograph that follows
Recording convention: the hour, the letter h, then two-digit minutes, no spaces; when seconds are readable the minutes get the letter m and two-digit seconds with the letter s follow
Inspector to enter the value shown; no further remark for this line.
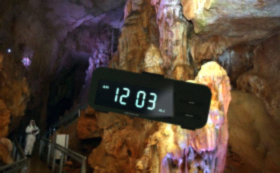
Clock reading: 12h03
